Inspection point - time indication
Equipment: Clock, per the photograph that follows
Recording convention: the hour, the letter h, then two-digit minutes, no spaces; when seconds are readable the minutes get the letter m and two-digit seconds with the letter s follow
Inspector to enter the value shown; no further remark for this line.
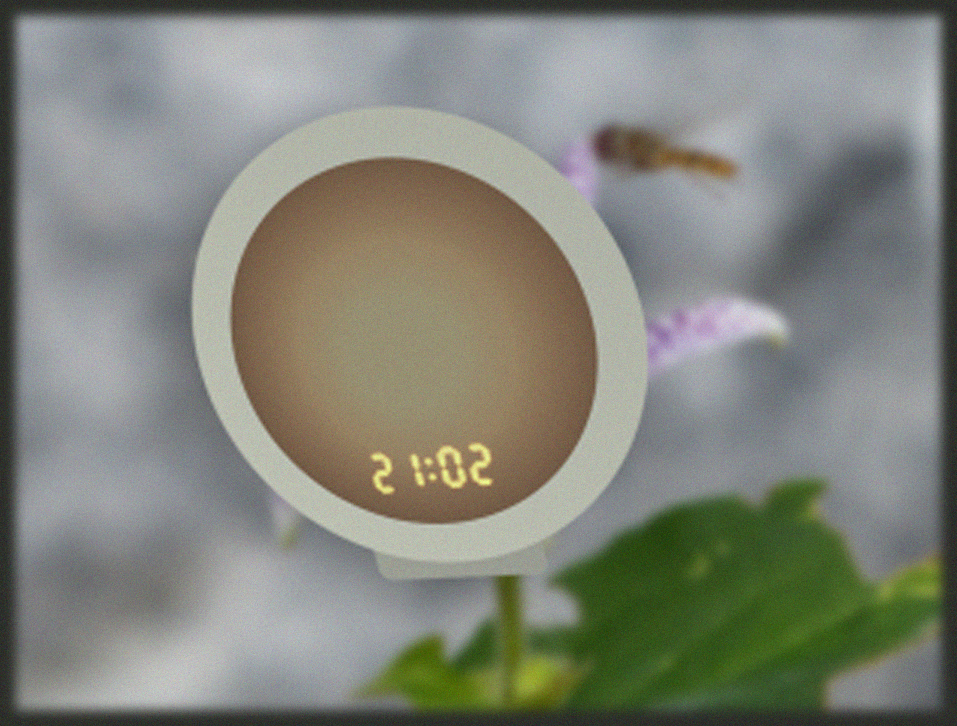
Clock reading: 21h02
